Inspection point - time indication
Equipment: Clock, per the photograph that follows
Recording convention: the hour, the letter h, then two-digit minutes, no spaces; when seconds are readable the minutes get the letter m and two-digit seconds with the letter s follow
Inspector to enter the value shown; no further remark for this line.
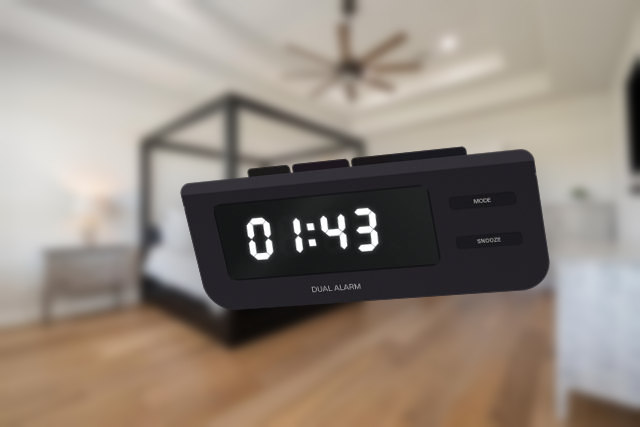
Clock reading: 1h43
